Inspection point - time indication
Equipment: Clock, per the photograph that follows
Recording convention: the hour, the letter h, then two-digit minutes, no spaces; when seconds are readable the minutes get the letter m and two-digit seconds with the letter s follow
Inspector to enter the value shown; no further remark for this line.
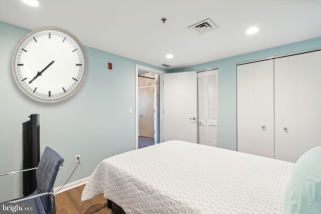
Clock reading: 7h38
